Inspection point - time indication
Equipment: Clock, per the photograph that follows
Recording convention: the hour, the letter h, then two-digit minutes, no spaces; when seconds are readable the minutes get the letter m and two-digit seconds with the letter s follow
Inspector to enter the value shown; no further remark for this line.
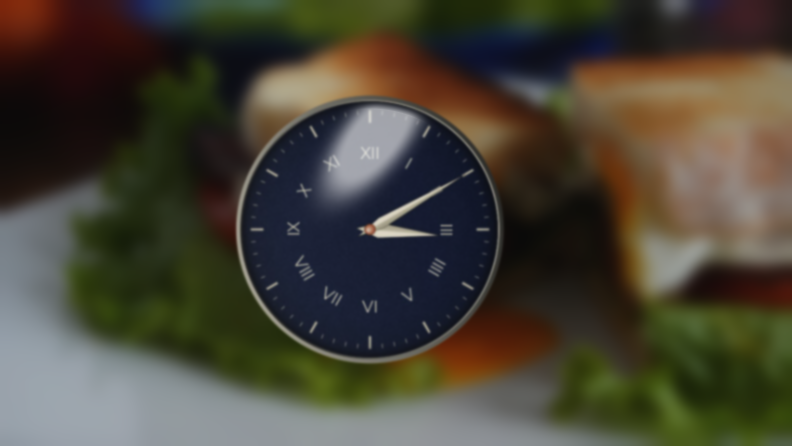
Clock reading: 3h10
